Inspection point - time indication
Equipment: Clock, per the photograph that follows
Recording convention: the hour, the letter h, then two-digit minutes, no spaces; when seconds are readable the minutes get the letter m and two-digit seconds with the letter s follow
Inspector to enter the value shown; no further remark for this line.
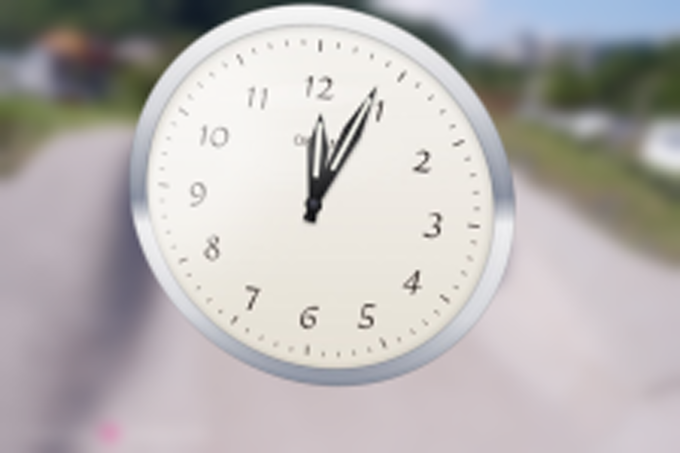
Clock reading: 12h04
